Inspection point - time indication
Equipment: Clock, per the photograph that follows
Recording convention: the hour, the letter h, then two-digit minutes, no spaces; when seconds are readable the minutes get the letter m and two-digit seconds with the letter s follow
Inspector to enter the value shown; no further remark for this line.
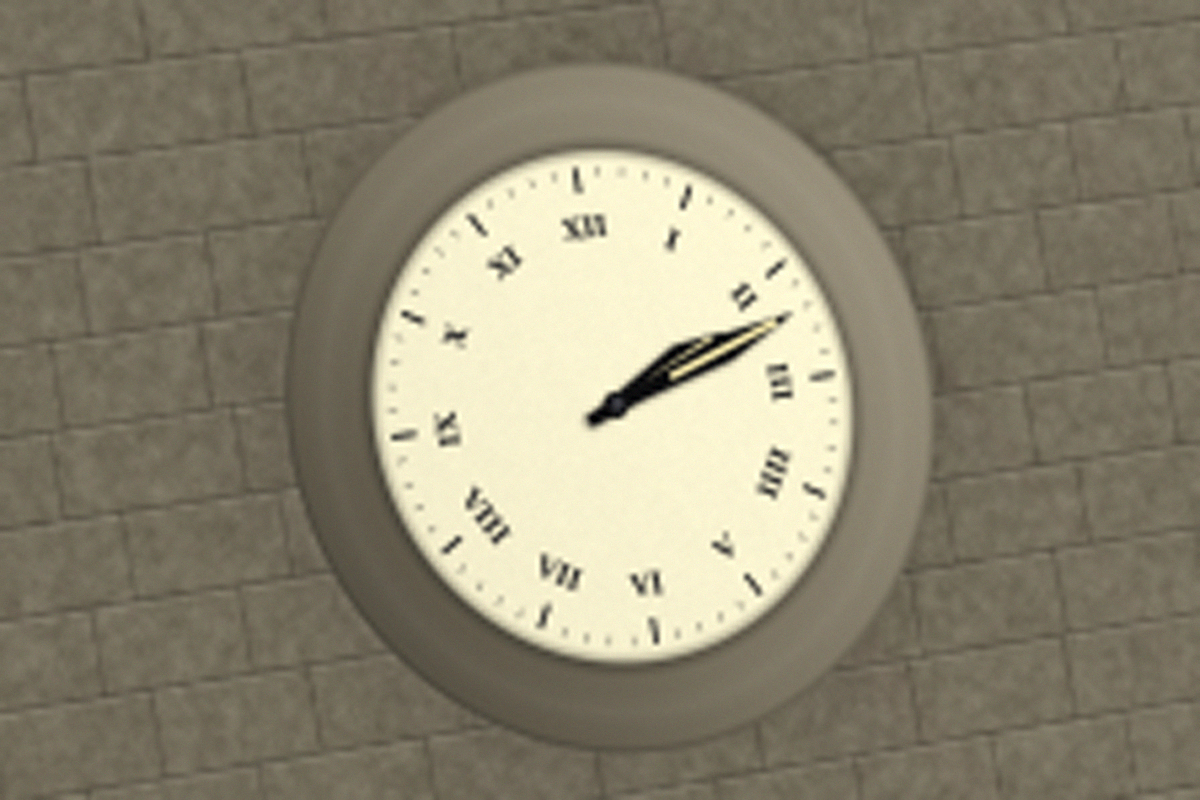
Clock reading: 2h12
